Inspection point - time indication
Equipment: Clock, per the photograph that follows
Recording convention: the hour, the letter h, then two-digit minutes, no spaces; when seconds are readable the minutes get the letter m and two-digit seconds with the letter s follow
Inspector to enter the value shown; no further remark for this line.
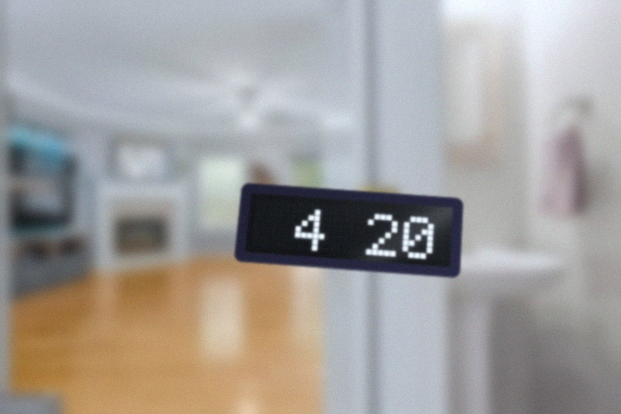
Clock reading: 4h20
